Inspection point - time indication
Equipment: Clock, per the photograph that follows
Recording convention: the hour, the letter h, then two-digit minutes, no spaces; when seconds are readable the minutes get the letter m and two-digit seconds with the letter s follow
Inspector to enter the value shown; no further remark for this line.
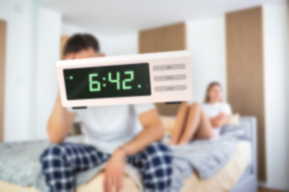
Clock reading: 6h42
